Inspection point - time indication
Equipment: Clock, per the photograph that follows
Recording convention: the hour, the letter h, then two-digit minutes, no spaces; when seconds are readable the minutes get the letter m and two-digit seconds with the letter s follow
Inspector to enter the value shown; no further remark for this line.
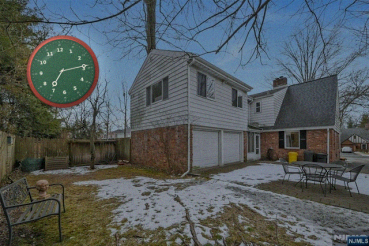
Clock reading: 7h14
